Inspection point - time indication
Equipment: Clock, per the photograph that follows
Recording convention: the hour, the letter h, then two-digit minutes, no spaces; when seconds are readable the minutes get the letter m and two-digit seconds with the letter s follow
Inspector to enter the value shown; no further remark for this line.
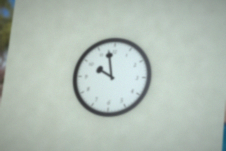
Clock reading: 9h58
